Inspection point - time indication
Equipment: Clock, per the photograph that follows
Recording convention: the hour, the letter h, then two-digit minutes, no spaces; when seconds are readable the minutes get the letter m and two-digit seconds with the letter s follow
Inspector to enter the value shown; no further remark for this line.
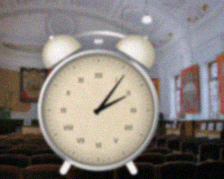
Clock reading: 2h06
